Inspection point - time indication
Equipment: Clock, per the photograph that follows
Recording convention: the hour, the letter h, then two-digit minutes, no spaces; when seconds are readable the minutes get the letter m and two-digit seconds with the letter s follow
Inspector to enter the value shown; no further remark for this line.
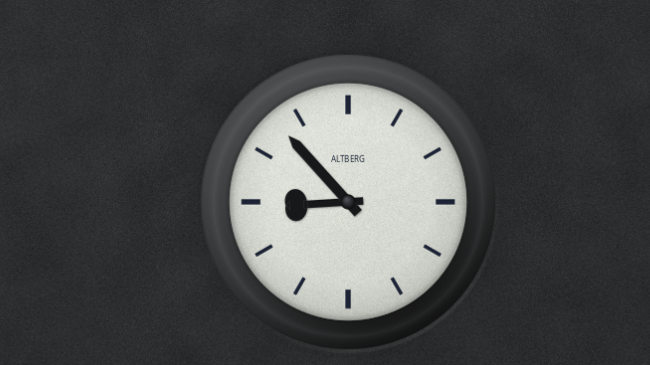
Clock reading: 8h53
